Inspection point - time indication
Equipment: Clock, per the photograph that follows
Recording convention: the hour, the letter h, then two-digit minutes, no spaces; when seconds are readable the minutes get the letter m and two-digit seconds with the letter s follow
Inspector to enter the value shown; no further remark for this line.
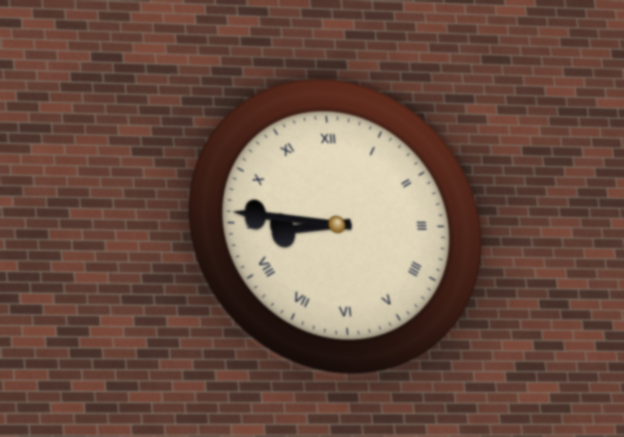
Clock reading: 8h46
